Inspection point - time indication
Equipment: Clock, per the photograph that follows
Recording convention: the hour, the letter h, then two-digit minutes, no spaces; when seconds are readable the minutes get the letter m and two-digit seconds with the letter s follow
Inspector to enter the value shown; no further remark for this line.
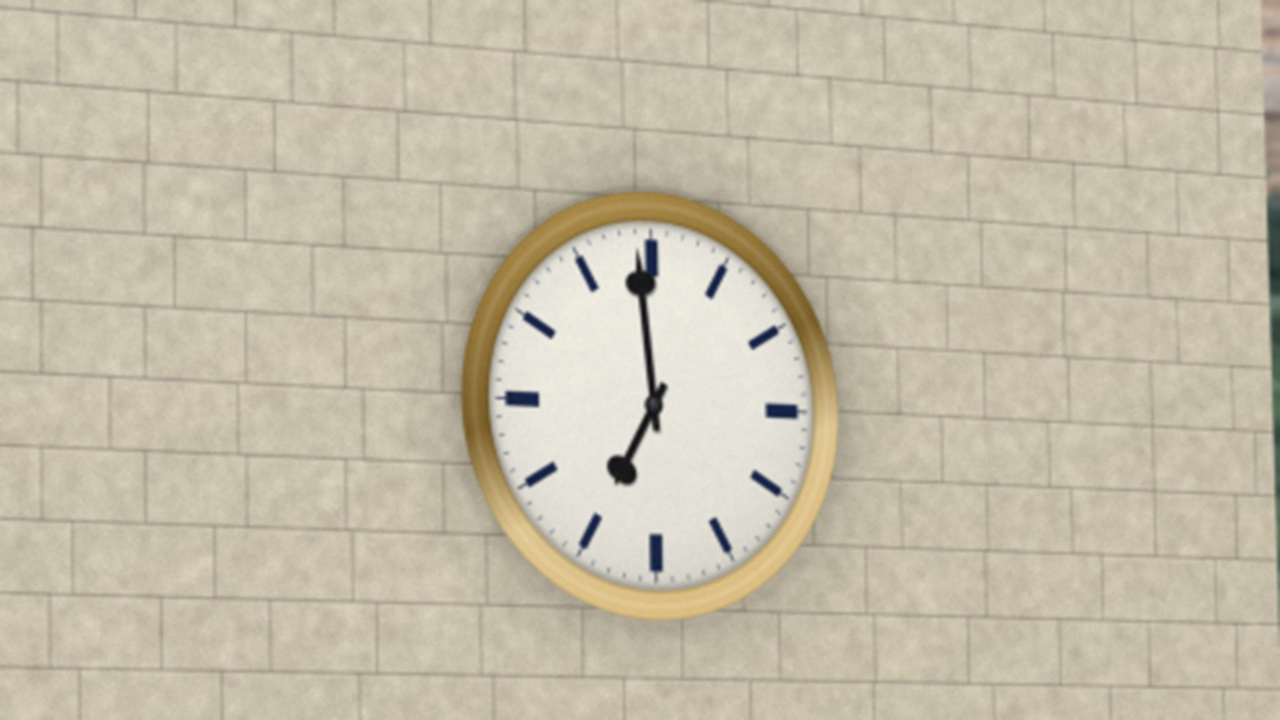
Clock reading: 6h59
